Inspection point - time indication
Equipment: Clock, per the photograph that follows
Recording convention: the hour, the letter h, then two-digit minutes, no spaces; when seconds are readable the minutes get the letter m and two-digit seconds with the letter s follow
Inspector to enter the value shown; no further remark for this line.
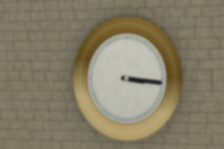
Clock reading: 3h16
